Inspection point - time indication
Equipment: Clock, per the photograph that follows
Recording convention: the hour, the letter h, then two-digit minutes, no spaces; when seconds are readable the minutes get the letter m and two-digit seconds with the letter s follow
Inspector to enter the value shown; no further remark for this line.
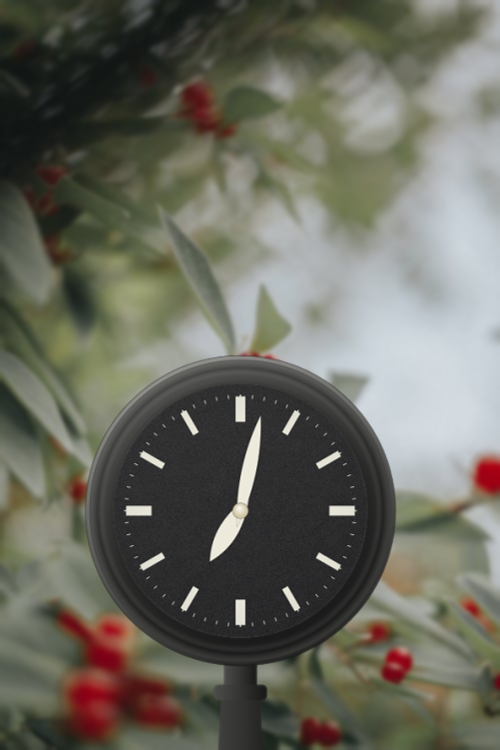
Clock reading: 7h02
